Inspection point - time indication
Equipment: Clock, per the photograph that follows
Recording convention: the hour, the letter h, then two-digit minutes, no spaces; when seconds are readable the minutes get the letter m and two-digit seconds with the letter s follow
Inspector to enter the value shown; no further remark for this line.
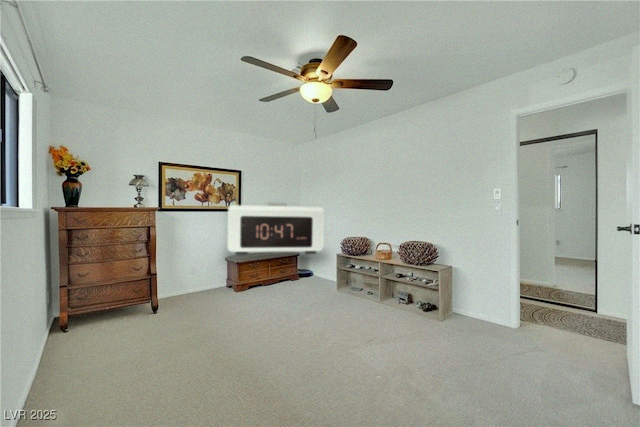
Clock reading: 10h47
